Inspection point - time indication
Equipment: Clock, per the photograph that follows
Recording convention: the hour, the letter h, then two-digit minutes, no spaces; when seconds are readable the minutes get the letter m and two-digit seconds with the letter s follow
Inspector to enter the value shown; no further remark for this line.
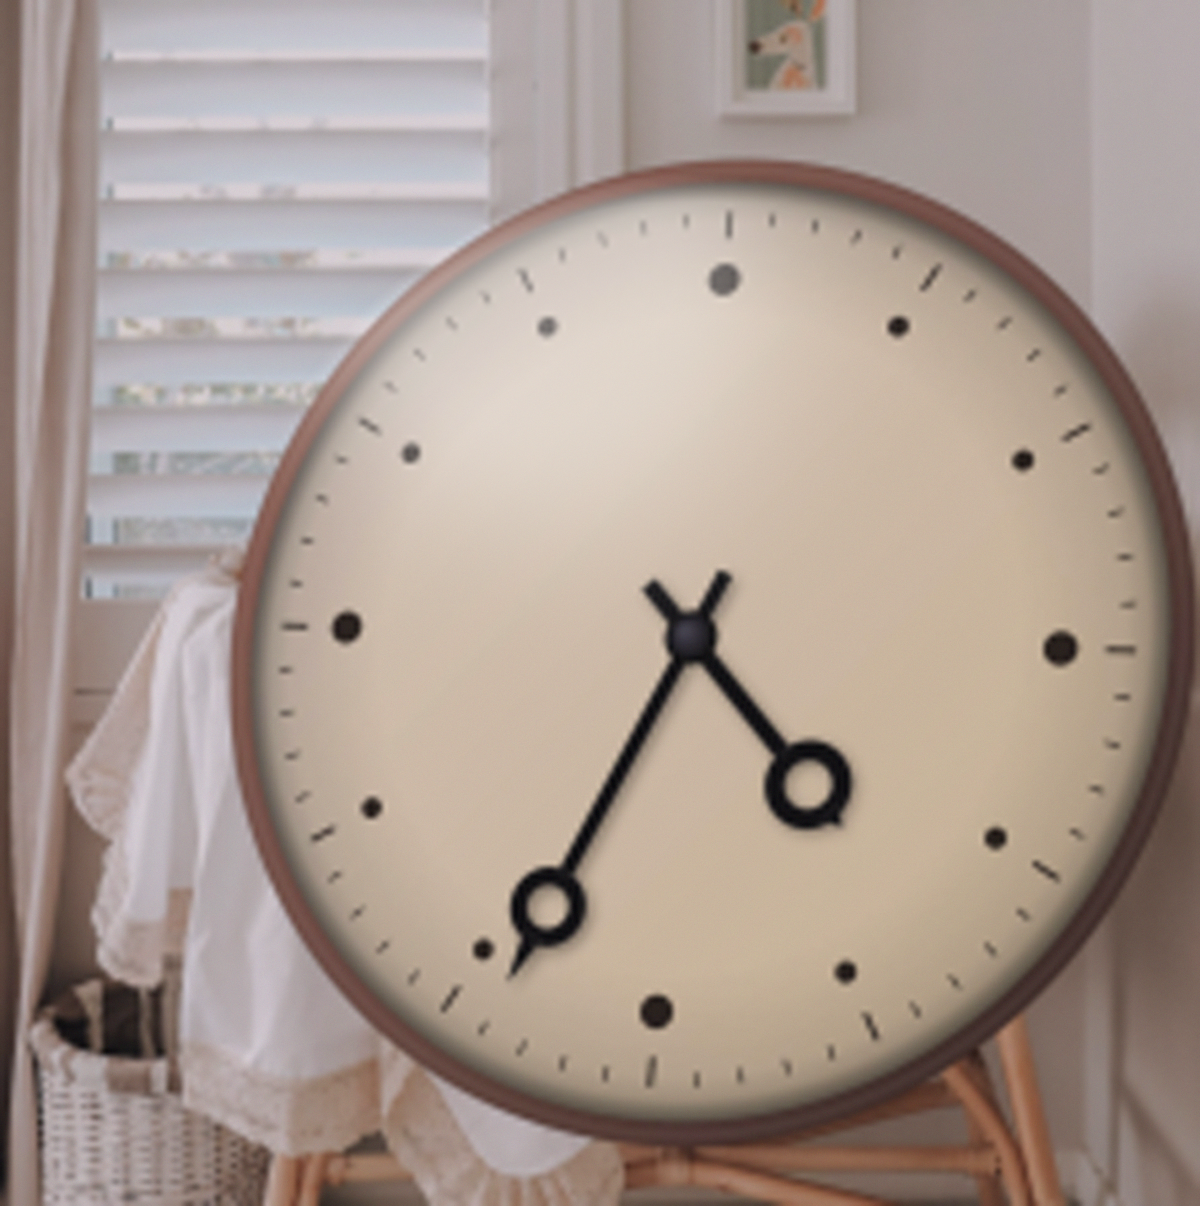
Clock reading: 4h34
